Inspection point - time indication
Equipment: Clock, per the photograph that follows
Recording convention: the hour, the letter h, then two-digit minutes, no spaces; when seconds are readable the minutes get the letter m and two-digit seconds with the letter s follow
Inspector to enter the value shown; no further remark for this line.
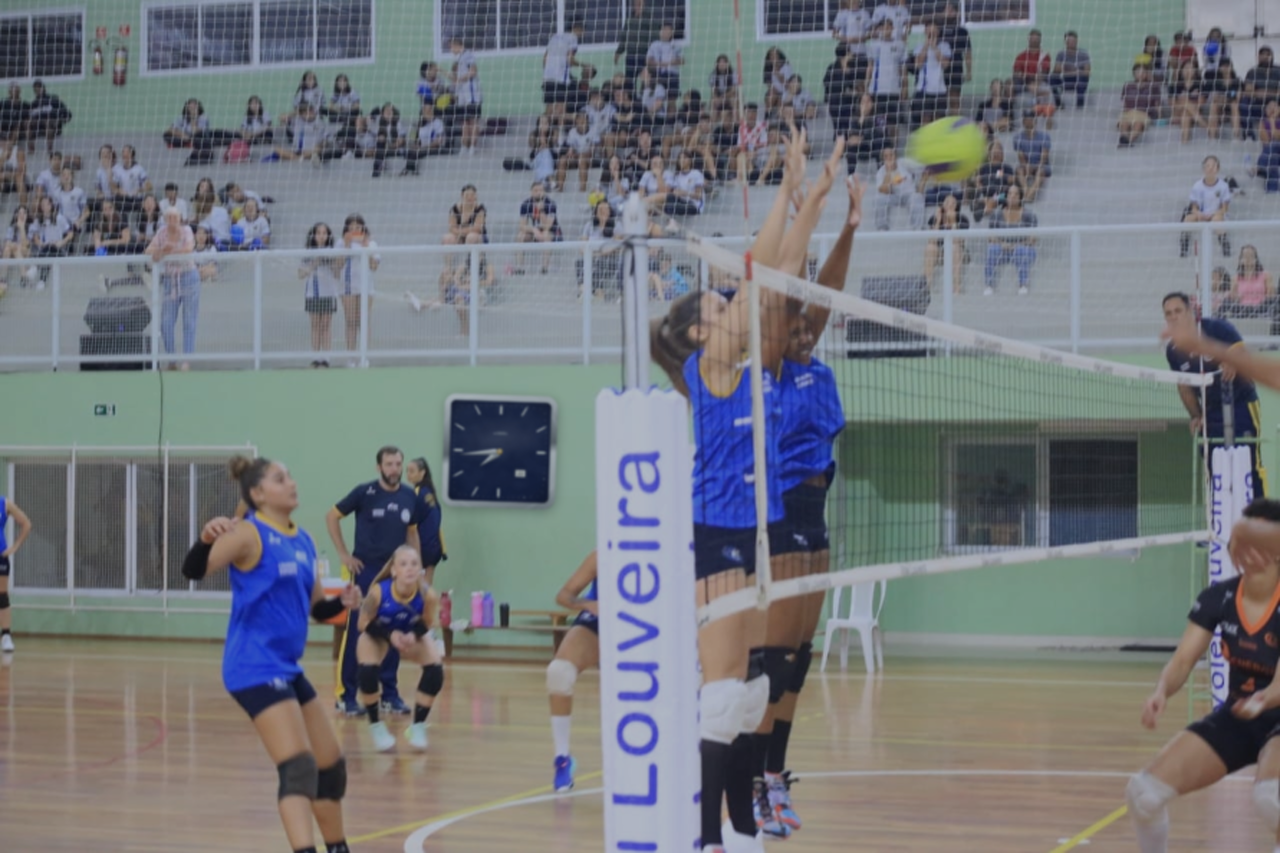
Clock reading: 7h44
